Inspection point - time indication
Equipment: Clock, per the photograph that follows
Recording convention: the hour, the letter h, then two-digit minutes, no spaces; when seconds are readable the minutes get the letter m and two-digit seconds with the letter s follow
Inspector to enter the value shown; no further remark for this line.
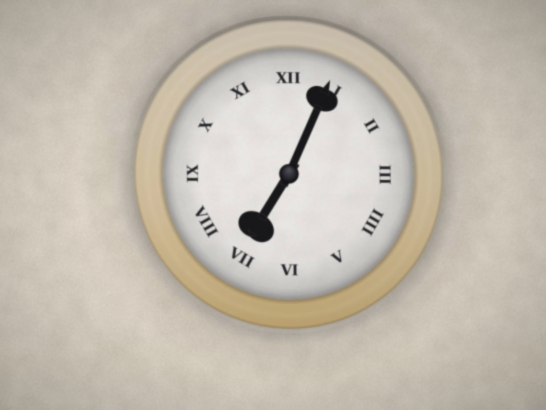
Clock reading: 7h04
